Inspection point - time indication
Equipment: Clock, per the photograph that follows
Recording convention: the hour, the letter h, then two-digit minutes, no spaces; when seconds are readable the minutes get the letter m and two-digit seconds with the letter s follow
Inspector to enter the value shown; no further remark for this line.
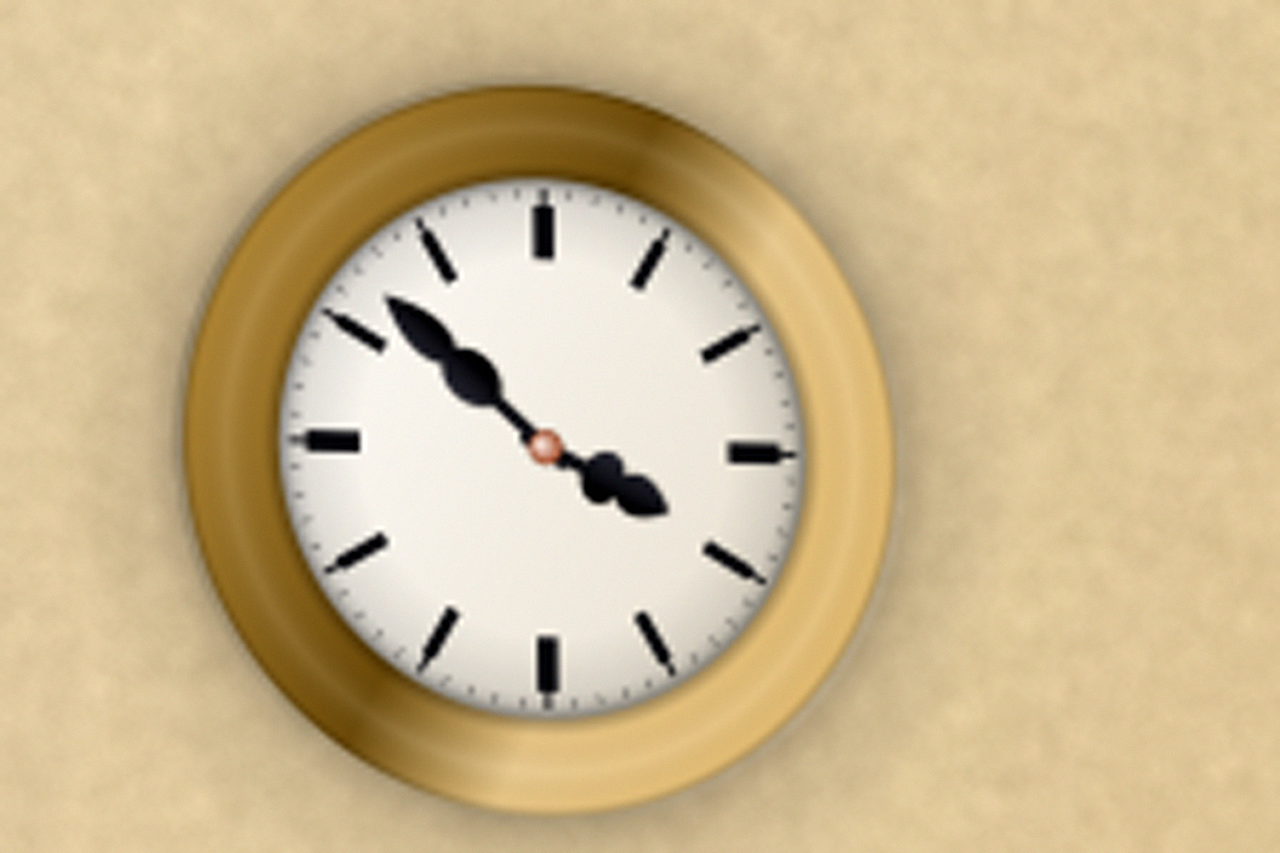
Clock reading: 3h52
